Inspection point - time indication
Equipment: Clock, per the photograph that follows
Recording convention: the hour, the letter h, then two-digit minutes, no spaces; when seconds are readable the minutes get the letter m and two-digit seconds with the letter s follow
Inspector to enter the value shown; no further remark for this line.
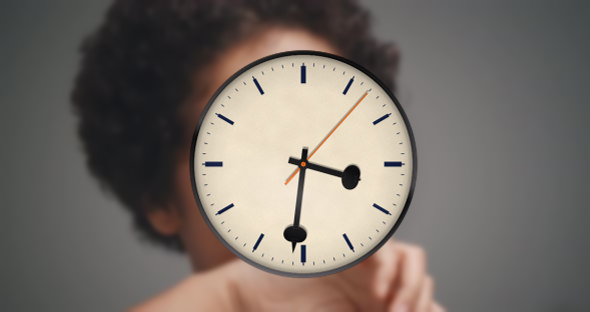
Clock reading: 3h31m07s
